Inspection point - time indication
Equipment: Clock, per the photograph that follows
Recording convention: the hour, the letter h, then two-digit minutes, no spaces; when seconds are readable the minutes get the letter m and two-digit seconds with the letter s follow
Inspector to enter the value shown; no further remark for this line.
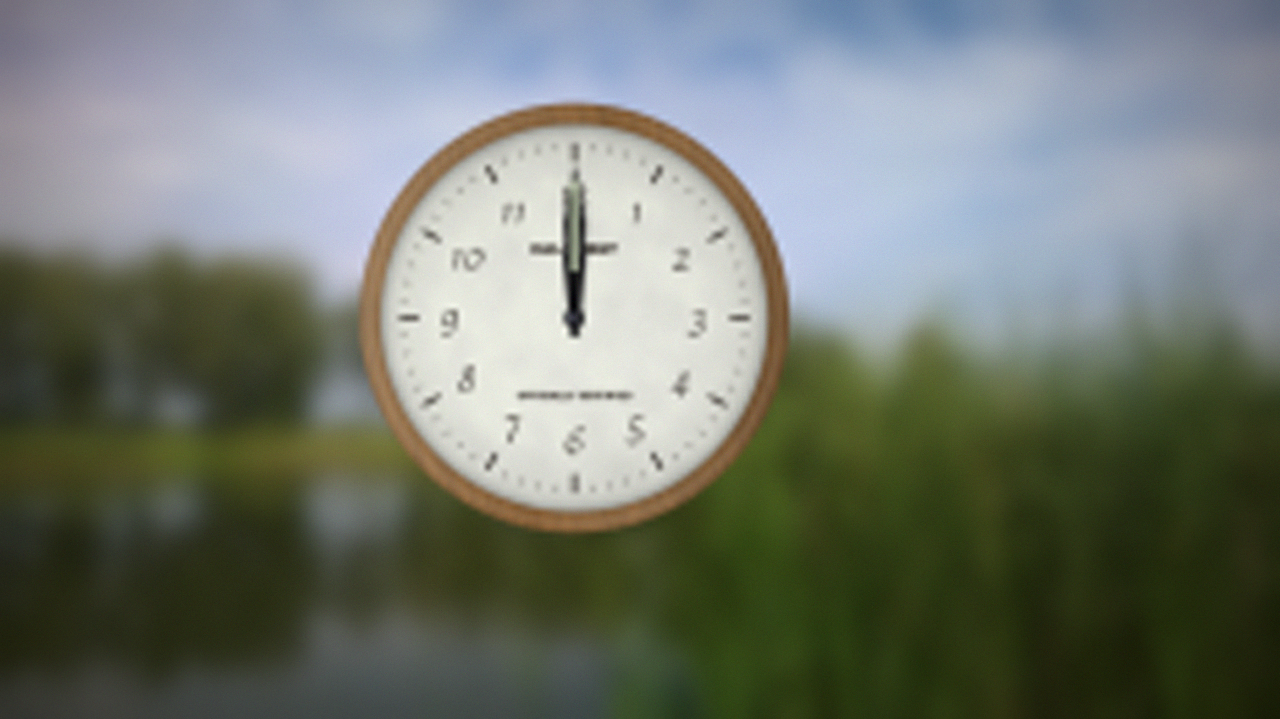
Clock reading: 12h00
